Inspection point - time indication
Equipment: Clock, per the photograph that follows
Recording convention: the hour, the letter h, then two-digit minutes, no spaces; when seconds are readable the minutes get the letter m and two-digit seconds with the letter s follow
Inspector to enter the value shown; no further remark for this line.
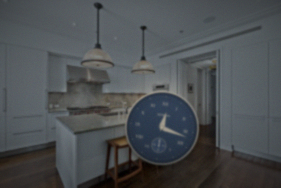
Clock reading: 12h17
